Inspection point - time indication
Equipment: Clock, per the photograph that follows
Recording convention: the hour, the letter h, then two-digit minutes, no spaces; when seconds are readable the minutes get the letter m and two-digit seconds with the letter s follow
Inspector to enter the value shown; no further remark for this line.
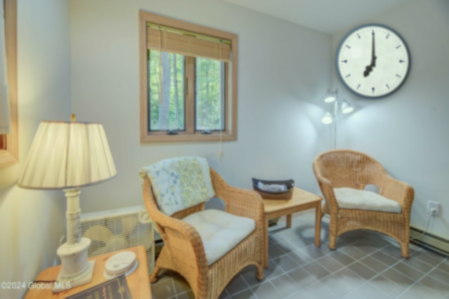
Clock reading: 7h00
